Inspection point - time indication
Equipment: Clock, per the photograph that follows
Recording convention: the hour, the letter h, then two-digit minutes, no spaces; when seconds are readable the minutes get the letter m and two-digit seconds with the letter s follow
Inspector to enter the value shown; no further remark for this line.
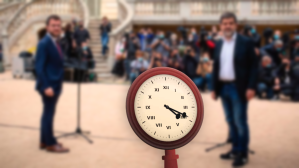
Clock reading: 4h19
